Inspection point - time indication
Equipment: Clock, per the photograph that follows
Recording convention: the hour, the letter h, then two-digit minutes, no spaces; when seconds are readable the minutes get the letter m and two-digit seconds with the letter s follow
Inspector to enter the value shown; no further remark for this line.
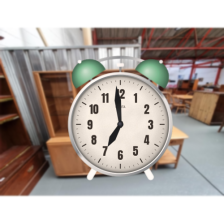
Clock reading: 6h59
